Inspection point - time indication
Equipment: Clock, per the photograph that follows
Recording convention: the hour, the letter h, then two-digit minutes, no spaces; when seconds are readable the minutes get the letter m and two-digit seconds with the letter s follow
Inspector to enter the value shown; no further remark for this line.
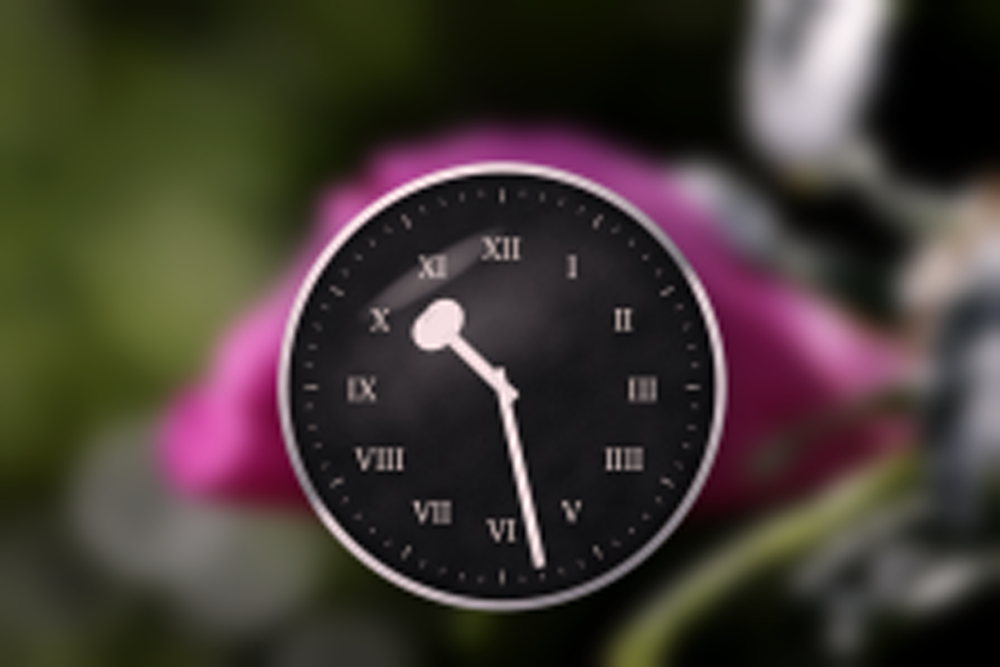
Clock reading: 10h28
